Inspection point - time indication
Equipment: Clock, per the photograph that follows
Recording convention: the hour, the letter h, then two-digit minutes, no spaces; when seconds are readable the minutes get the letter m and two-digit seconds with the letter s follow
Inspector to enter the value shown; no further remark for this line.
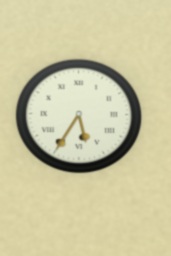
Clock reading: 5h35
